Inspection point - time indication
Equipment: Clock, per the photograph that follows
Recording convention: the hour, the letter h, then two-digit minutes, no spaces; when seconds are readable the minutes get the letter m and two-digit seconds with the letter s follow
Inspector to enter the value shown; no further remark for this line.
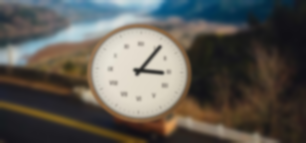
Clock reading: 3h06
